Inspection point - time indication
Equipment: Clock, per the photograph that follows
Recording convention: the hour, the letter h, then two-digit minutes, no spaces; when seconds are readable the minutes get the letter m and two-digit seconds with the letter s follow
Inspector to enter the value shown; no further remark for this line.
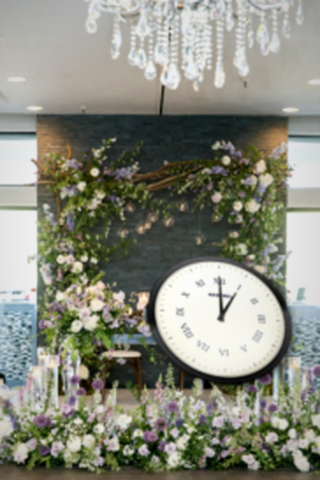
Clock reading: 1h00
